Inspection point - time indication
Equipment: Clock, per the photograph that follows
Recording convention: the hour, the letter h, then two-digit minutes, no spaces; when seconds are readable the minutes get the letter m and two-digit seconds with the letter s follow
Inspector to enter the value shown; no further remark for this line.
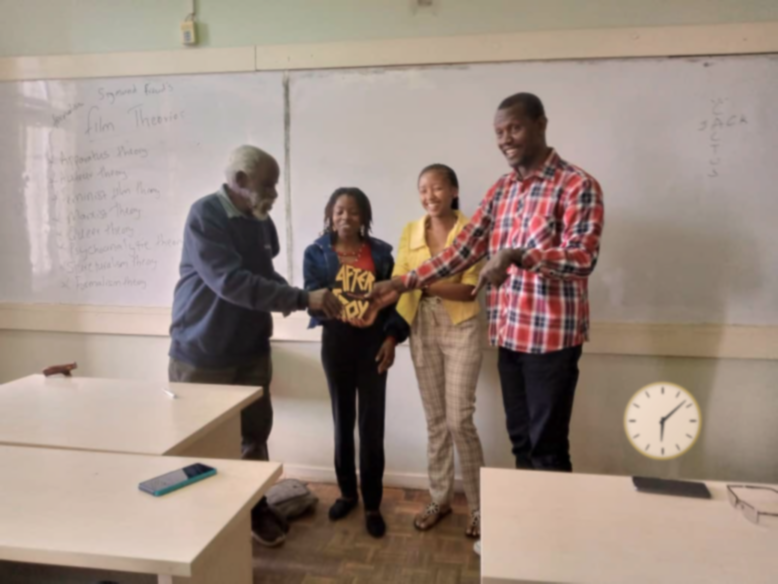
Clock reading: 6h08
